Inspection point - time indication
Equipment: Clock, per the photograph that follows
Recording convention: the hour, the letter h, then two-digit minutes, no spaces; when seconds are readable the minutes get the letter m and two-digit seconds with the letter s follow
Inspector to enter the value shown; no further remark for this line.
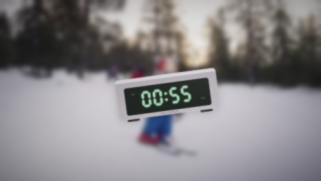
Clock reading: 0h55
